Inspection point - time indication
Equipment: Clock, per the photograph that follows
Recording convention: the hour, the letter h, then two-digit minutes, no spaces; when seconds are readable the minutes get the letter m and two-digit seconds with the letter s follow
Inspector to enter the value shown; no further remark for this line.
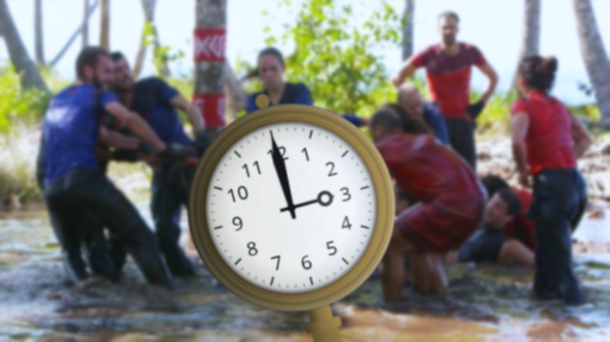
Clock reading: 3h00
